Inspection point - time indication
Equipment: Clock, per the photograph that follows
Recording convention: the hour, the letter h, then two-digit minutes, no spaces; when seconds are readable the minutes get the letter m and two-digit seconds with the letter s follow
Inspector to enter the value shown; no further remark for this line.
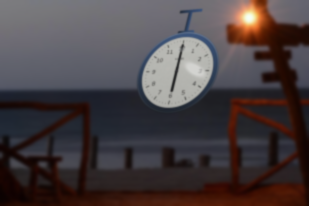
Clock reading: 6h00
